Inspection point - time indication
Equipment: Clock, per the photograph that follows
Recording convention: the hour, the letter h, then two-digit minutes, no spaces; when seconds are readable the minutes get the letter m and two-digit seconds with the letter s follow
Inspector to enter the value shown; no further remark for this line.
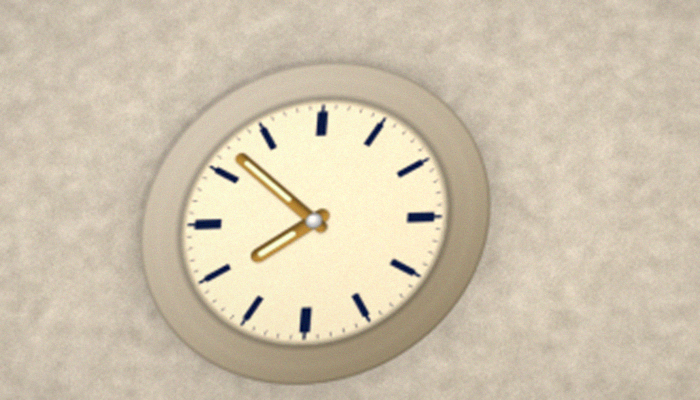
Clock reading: 7h52
